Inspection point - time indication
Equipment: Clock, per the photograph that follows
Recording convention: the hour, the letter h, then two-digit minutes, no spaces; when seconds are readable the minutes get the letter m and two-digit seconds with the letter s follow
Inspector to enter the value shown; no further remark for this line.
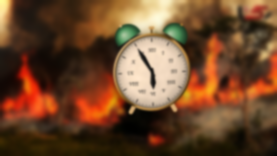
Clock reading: 5h55
